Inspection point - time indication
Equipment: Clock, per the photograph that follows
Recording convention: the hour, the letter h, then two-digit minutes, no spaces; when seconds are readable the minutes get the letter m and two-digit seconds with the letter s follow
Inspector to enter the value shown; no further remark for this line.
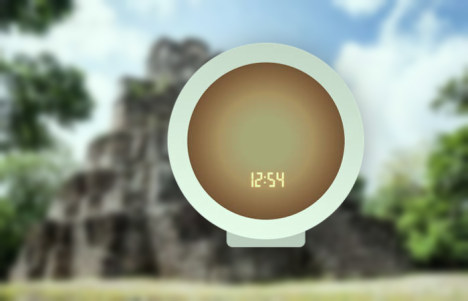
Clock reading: 12h54
